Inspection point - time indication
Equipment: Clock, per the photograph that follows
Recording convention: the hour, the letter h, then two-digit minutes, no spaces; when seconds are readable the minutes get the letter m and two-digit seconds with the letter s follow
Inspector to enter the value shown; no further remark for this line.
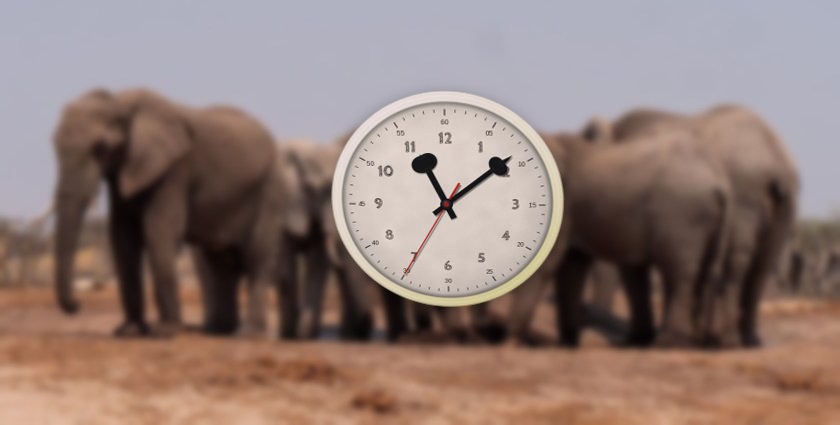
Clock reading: 11h08m35s
